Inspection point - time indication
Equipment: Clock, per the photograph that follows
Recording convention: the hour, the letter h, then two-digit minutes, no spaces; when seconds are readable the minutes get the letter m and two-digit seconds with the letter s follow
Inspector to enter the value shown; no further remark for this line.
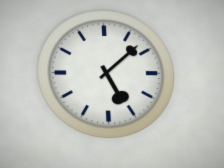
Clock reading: 5h08
